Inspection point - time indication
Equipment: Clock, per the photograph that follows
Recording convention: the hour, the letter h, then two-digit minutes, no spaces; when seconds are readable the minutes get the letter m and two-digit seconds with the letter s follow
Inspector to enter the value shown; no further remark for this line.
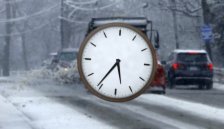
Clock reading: 5h36
